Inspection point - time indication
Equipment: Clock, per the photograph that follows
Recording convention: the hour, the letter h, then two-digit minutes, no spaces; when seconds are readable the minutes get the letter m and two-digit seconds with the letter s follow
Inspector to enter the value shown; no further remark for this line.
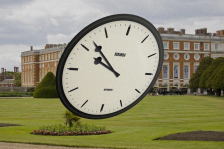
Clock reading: 9h52
